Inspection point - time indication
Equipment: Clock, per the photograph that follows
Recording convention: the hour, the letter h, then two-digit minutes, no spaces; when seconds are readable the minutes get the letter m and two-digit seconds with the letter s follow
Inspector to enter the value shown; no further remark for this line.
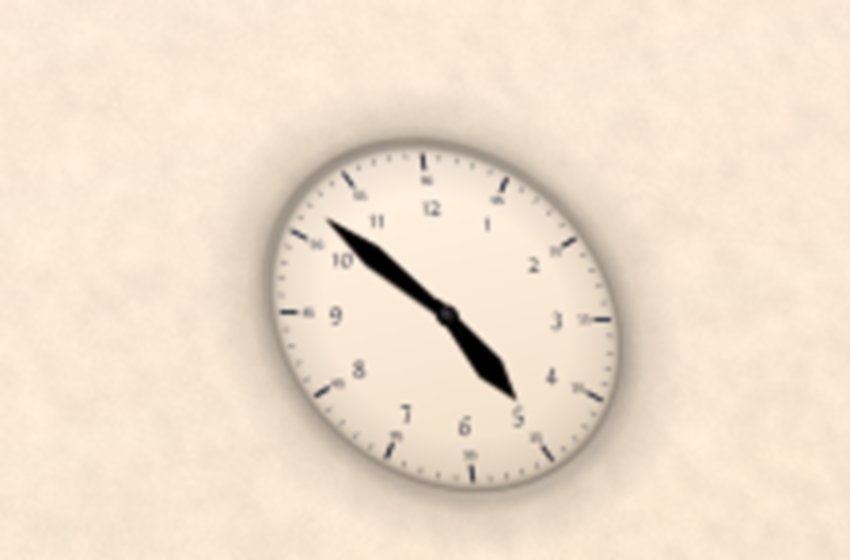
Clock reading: 4h52
